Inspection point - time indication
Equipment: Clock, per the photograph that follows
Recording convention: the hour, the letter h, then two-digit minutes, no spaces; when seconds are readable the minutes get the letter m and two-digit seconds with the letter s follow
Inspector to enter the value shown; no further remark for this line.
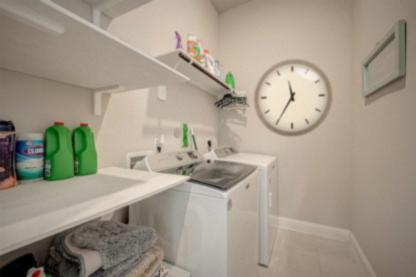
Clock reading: 11h35
